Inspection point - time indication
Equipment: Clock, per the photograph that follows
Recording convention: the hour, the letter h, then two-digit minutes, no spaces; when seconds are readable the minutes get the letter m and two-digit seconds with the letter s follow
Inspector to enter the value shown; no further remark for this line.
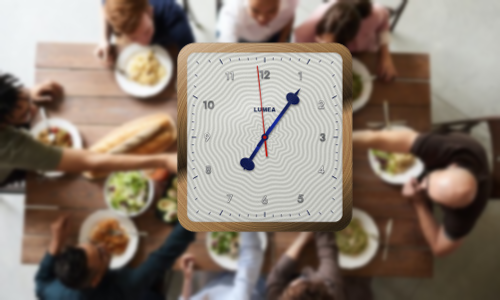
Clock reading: 7h05m59s
